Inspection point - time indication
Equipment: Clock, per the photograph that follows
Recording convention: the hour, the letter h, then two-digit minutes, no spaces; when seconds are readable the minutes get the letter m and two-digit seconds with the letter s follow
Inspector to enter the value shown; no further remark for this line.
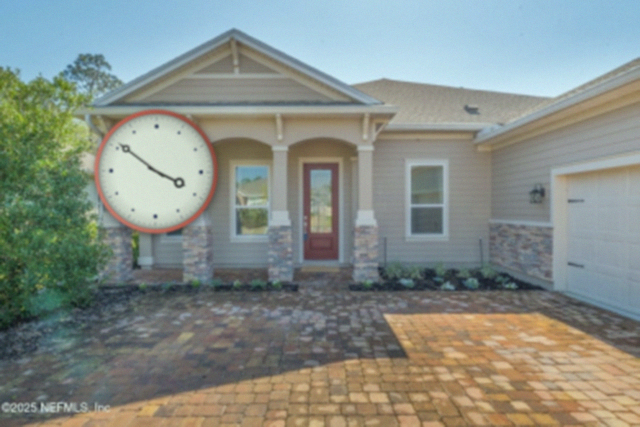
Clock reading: 3h51
